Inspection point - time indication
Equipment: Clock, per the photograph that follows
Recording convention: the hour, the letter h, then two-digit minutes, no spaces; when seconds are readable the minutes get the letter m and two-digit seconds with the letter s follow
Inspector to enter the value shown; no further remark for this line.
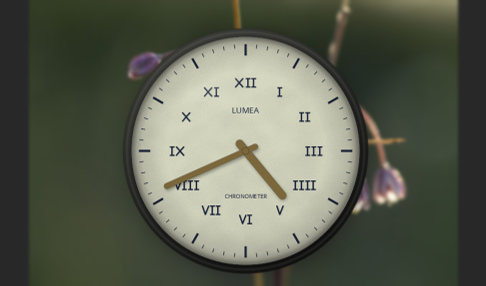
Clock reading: 4h41
